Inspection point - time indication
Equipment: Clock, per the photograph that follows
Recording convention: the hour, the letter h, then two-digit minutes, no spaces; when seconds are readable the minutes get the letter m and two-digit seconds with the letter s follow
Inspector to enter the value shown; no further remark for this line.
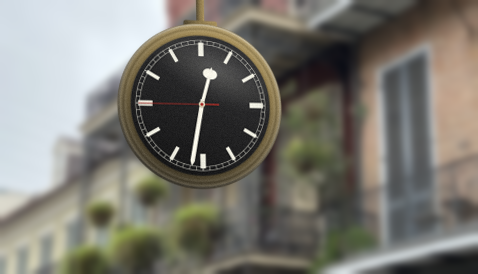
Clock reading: 12h31m45s
